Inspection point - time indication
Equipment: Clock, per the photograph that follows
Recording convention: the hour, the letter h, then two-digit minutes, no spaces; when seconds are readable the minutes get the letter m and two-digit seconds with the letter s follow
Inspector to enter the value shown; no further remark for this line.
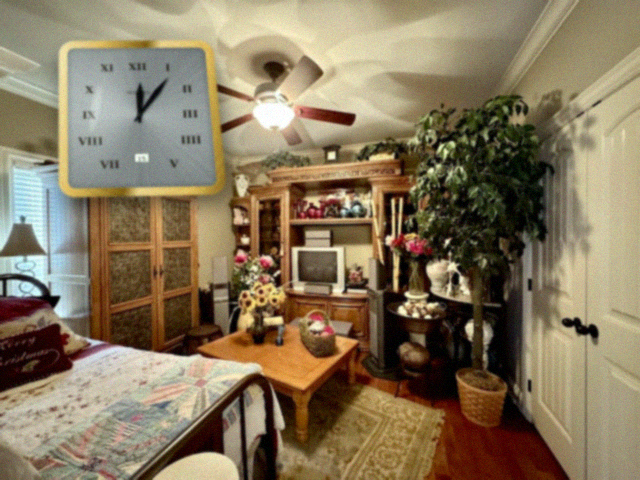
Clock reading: 12h06
